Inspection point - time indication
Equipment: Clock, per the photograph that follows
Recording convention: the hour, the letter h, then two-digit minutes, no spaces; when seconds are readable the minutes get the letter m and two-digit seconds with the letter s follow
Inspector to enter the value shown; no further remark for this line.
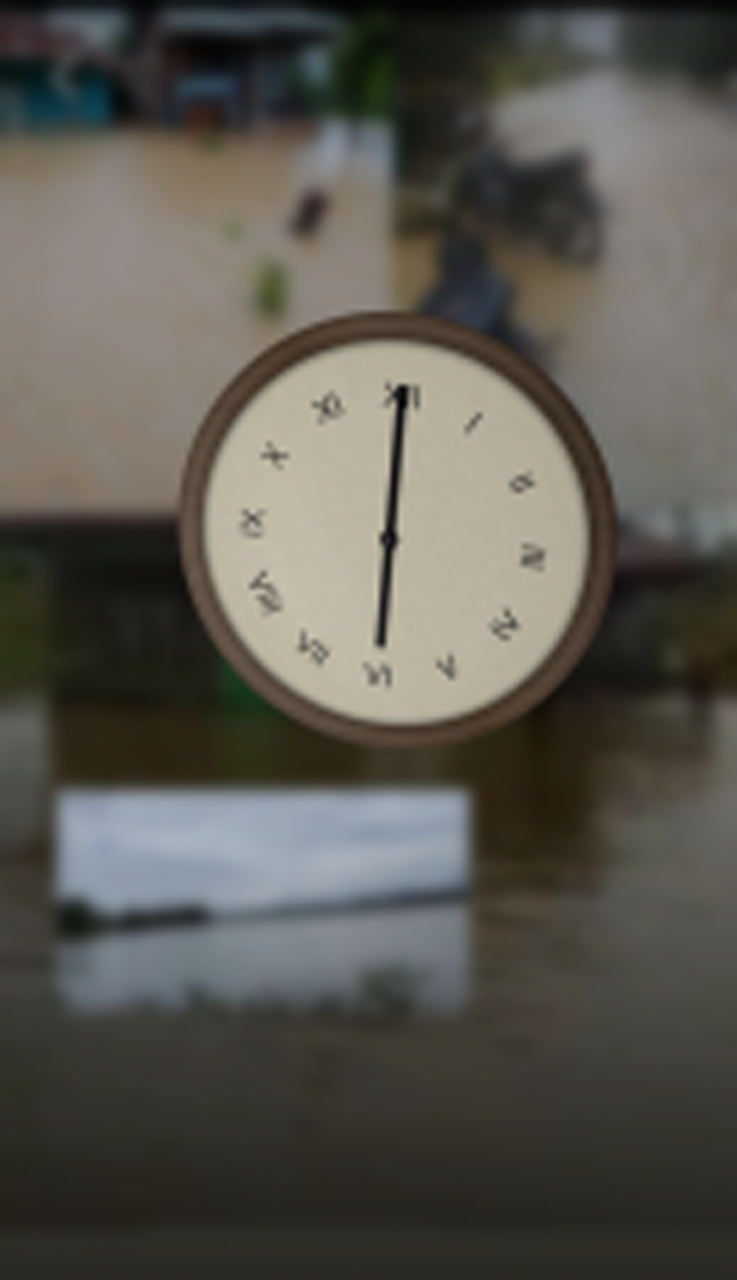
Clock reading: 6h00
